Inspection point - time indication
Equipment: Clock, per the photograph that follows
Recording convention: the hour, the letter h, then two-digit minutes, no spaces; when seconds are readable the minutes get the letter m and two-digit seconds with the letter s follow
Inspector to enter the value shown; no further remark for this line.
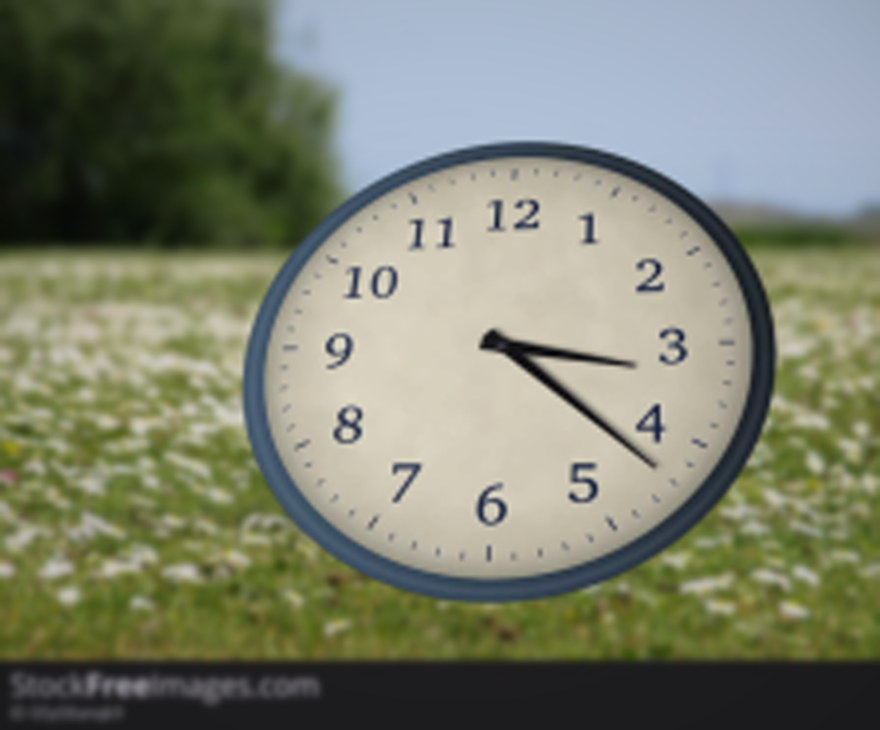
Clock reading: 3h22
